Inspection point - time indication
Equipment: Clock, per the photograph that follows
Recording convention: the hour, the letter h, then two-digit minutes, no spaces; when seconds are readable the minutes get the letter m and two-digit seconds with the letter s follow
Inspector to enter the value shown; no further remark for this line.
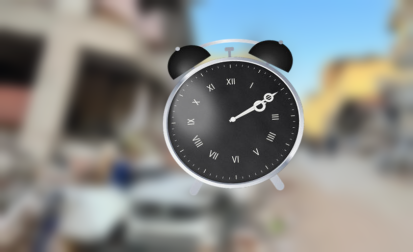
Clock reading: 2h10
